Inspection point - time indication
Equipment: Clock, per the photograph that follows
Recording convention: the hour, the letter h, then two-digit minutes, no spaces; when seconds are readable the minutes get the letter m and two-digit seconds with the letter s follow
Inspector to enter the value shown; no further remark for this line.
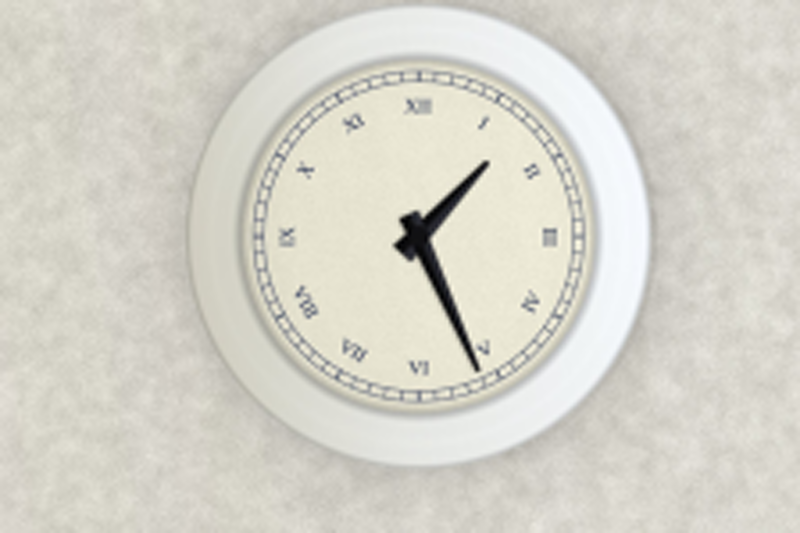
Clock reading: 1h26
